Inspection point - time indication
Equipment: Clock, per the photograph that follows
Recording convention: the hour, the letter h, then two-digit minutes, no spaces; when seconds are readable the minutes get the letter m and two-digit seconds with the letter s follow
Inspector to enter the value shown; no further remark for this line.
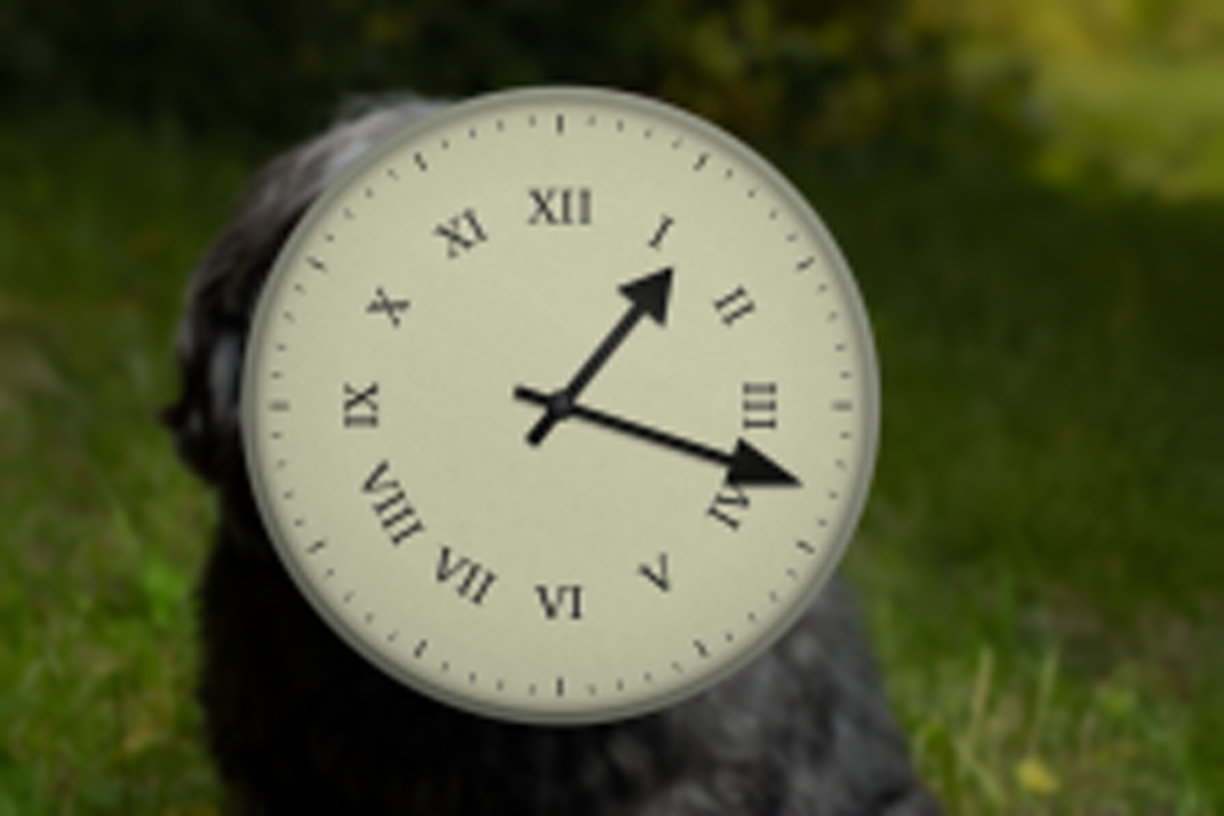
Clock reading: 1h18
